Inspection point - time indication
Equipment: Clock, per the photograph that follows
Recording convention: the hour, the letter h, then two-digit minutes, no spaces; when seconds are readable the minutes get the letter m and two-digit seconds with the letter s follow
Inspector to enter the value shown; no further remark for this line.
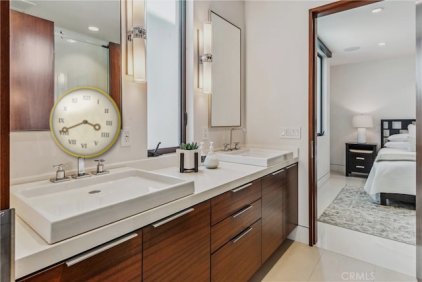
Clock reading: 3h41
